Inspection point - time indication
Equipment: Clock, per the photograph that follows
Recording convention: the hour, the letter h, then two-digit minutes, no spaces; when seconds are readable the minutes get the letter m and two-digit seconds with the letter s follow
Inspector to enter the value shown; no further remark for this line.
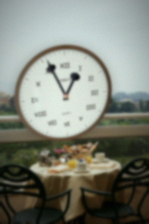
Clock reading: 12h56
